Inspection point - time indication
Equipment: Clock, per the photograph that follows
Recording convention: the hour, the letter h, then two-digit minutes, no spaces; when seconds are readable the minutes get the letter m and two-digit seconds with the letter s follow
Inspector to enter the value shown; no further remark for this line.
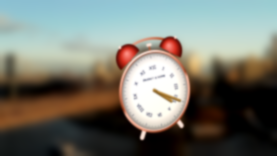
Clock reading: 4h20
